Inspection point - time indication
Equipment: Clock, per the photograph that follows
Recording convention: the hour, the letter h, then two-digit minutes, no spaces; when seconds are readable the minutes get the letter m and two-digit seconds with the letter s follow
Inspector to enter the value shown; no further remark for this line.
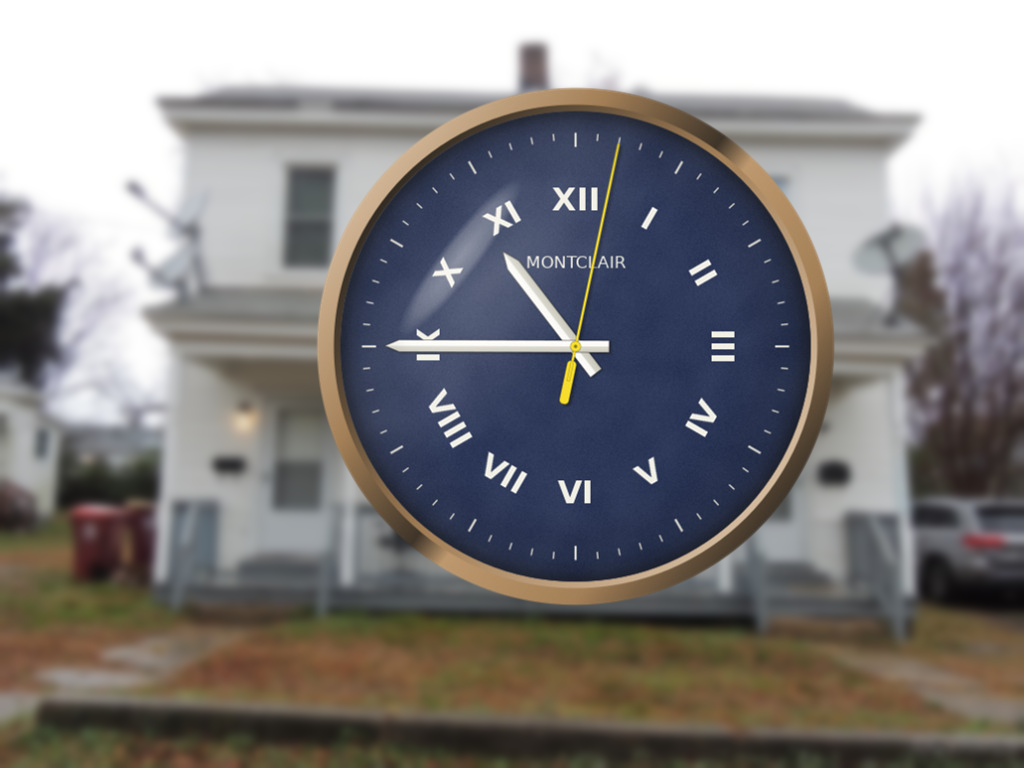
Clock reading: 10h45m02s
